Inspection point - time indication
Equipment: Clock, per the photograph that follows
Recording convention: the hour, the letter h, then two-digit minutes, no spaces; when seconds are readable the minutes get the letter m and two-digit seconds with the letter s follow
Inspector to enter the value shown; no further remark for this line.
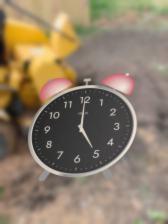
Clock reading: 5h00
